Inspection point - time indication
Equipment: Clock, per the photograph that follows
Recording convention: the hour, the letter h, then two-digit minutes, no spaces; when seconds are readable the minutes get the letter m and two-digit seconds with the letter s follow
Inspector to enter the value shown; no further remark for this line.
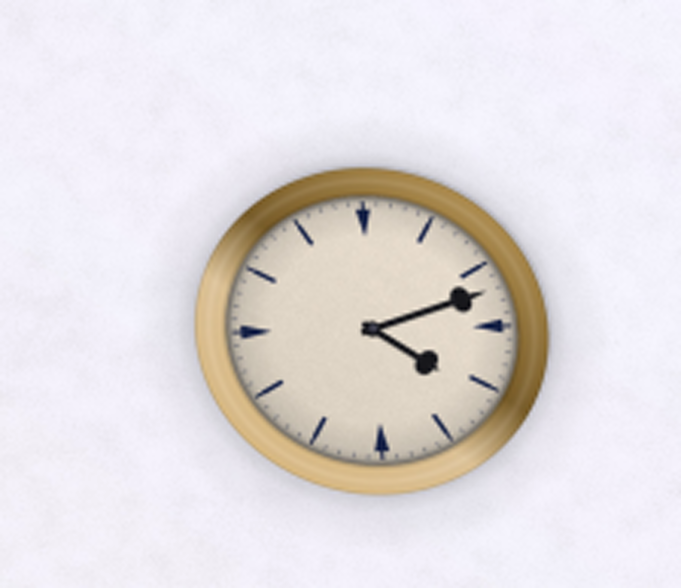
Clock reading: 4h12
